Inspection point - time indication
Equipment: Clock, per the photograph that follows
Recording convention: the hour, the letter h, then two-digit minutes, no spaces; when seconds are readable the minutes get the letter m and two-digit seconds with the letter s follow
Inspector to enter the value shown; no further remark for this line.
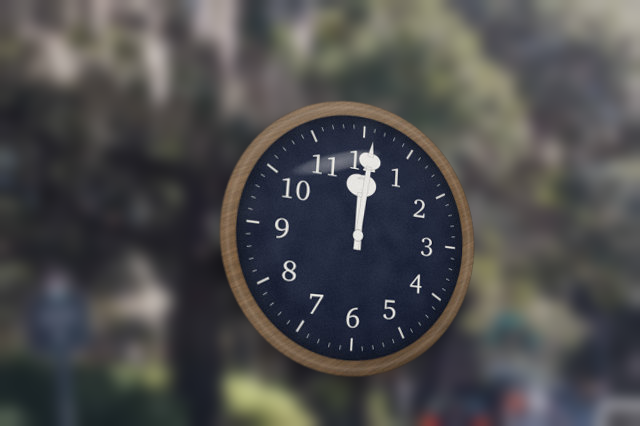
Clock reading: 12h01
